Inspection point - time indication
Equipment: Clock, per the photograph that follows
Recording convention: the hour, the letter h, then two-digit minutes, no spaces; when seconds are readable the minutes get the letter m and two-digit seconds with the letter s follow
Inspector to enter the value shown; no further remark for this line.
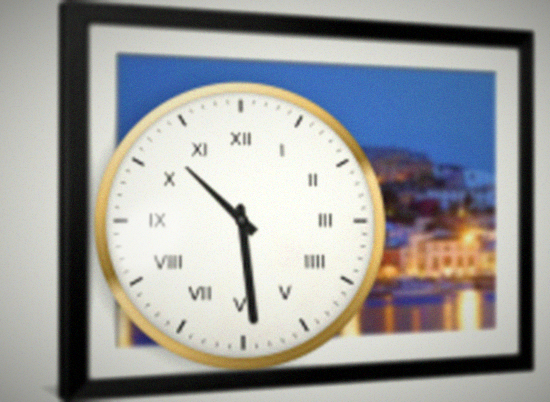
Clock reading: 10h29
